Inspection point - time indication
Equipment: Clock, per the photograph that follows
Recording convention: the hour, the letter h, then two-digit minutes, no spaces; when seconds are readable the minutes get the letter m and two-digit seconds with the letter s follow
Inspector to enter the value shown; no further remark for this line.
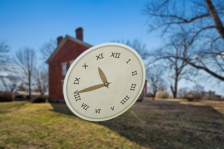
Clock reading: 10h41
